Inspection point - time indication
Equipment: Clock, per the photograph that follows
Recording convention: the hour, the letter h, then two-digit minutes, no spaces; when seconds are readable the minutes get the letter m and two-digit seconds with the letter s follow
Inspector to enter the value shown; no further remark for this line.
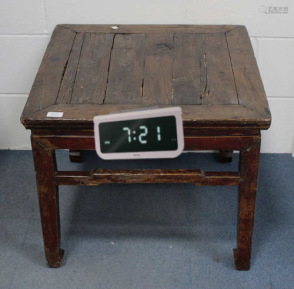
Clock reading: 7h21
